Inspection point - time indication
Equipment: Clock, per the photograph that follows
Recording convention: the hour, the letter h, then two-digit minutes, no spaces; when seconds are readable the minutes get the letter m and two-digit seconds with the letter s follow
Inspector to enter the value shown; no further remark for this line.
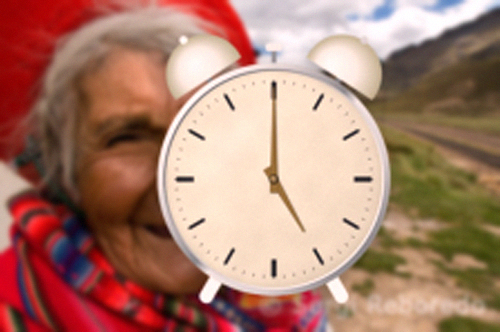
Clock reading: 5h00
